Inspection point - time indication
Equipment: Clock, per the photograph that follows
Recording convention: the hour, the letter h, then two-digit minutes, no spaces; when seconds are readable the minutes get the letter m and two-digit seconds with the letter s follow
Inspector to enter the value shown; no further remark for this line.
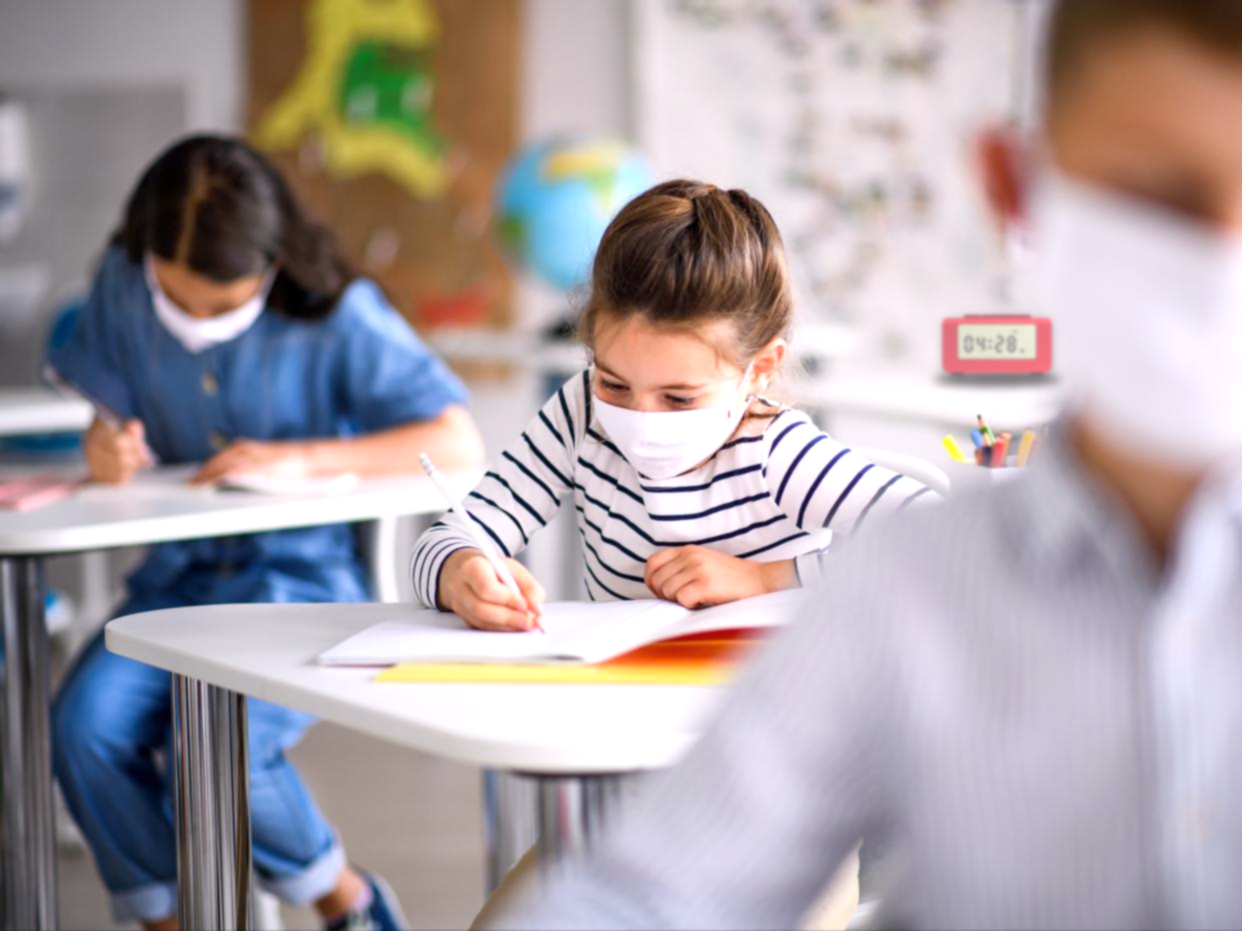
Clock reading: 4h28
